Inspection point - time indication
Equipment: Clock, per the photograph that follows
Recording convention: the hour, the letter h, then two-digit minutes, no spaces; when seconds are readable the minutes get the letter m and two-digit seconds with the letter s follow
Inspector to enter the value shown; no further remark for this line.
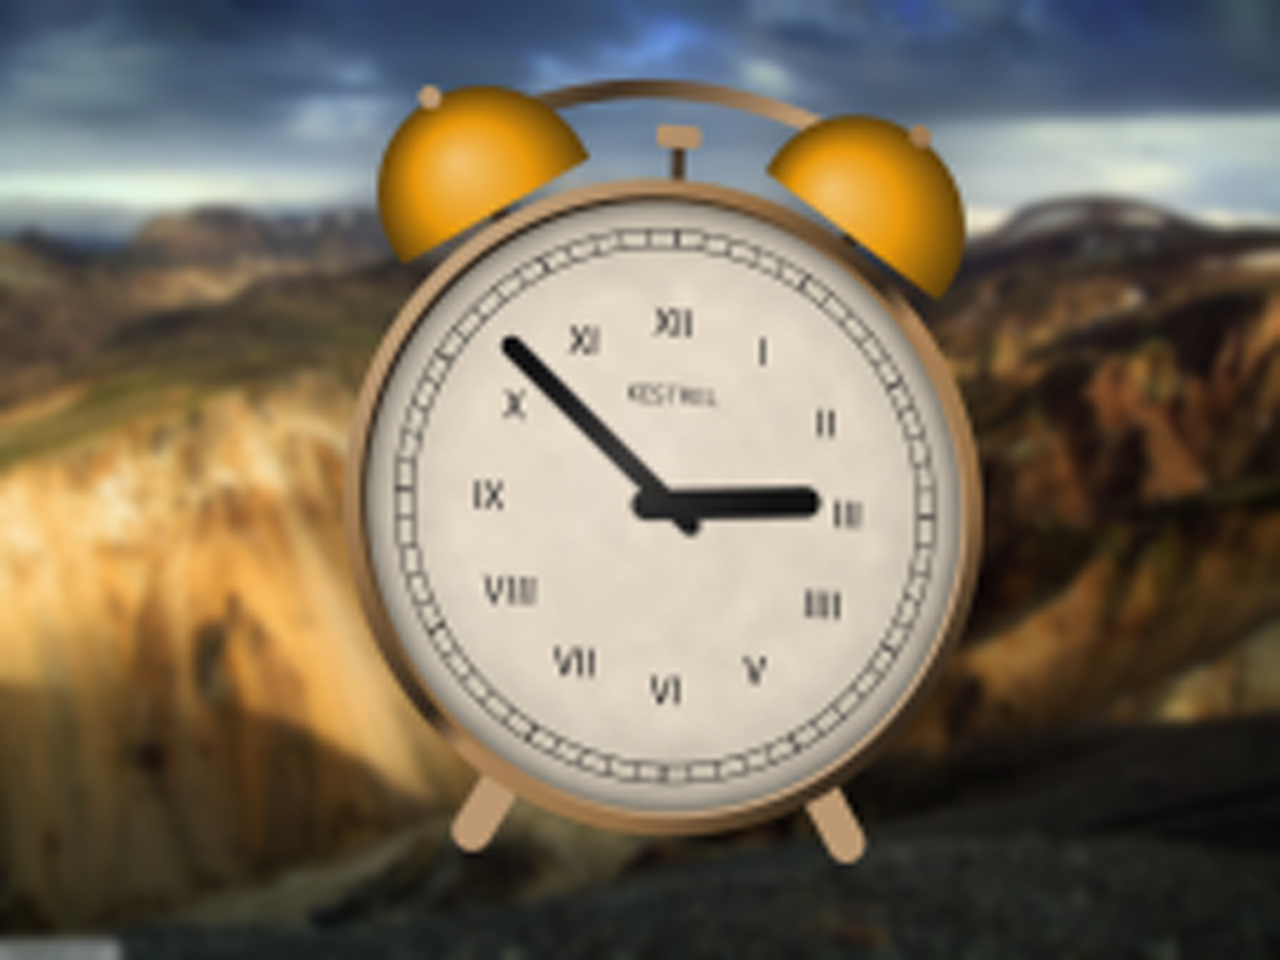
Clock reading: 2h52
